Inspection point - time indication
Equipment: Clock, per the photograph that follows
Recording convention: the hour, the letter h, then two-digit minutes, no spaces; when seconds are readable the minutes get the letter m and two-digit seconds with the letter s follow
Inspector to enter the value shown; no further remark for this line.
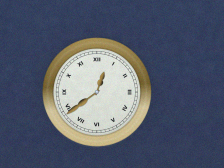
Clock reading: 12h39
